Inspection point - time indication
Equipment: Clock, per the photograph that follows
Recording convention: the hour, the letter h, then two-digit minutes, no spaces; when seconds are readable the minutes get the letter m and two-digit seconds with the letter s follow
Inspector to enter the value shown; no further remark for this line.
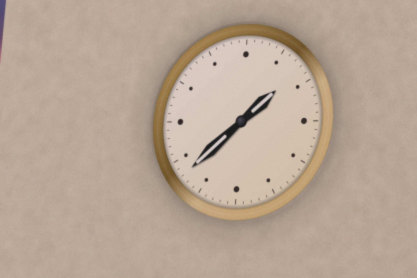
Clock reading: 1h38
